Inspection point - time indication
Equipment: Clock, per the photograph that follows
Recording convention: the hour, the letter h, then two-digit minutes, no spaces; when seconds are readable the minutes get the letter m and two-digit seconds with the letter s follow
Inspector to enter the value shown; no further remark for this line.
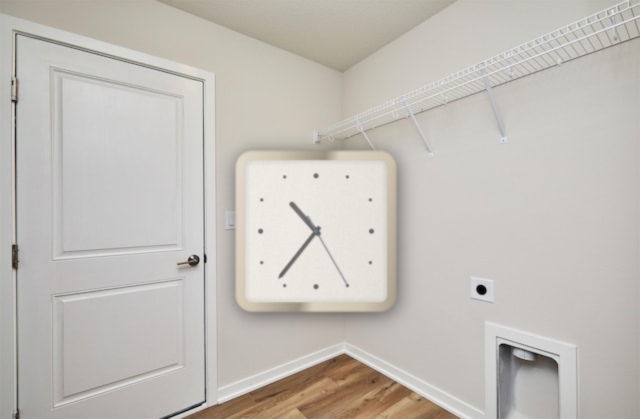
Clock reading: 10h36m25s
